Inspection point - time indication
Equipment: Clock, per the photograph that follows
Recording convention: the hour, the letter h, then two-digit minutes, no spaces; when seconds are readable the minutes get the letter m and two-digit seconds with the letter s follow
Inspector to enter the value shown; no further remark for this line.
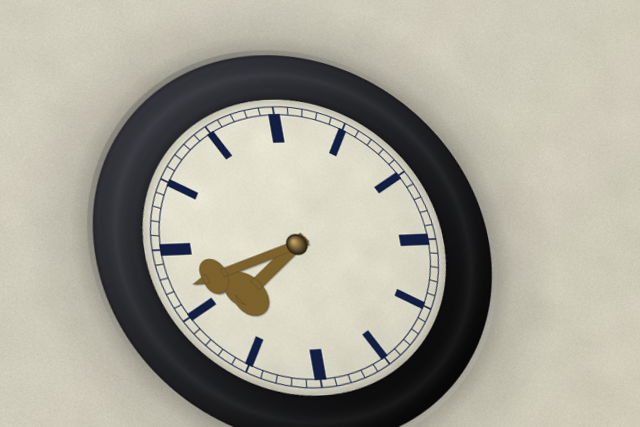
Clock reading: 7h42
